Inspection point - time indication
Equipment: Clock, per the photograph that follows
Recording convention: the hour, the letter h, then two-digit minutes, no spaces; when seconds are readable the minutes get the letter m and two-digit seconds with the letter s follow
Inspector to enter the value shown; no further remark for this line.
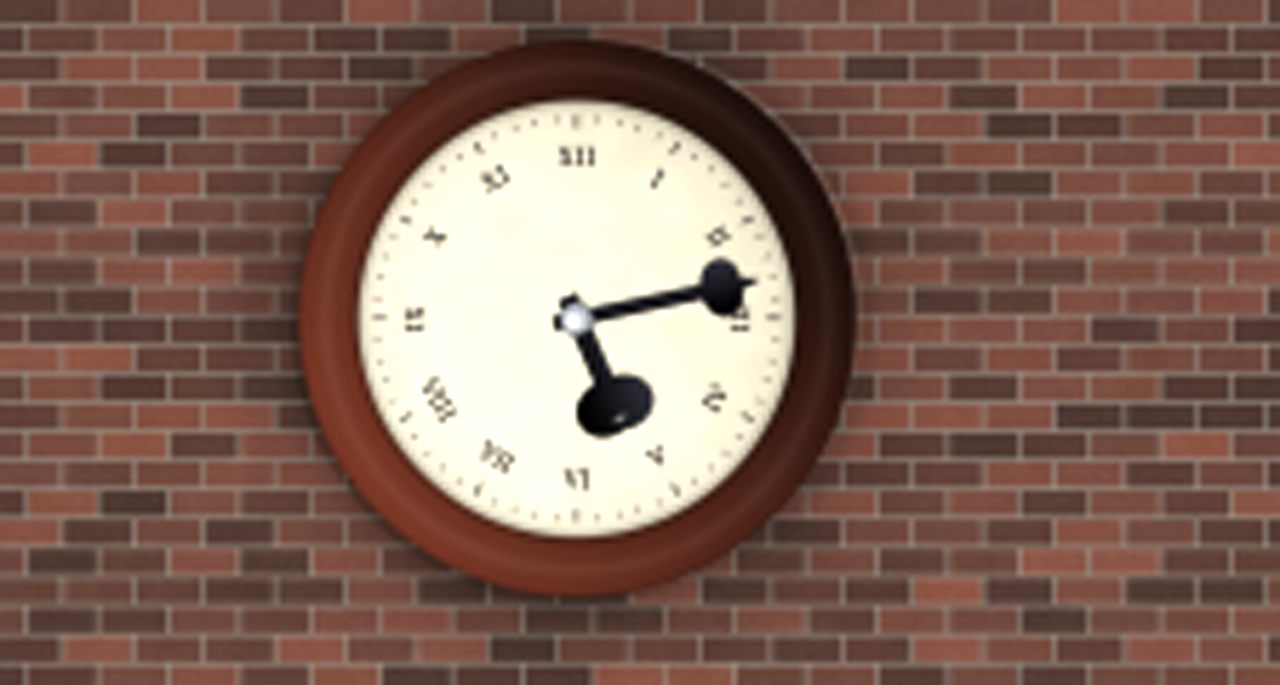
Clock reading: 5h13
